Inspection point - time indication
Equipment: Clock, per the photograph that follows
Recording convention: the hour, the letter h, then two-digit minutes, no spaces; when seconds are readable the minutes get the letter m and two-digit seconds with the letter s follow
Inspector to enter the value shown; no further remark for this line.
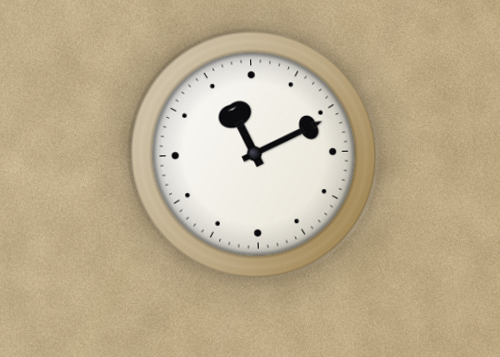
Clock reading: 11h11
